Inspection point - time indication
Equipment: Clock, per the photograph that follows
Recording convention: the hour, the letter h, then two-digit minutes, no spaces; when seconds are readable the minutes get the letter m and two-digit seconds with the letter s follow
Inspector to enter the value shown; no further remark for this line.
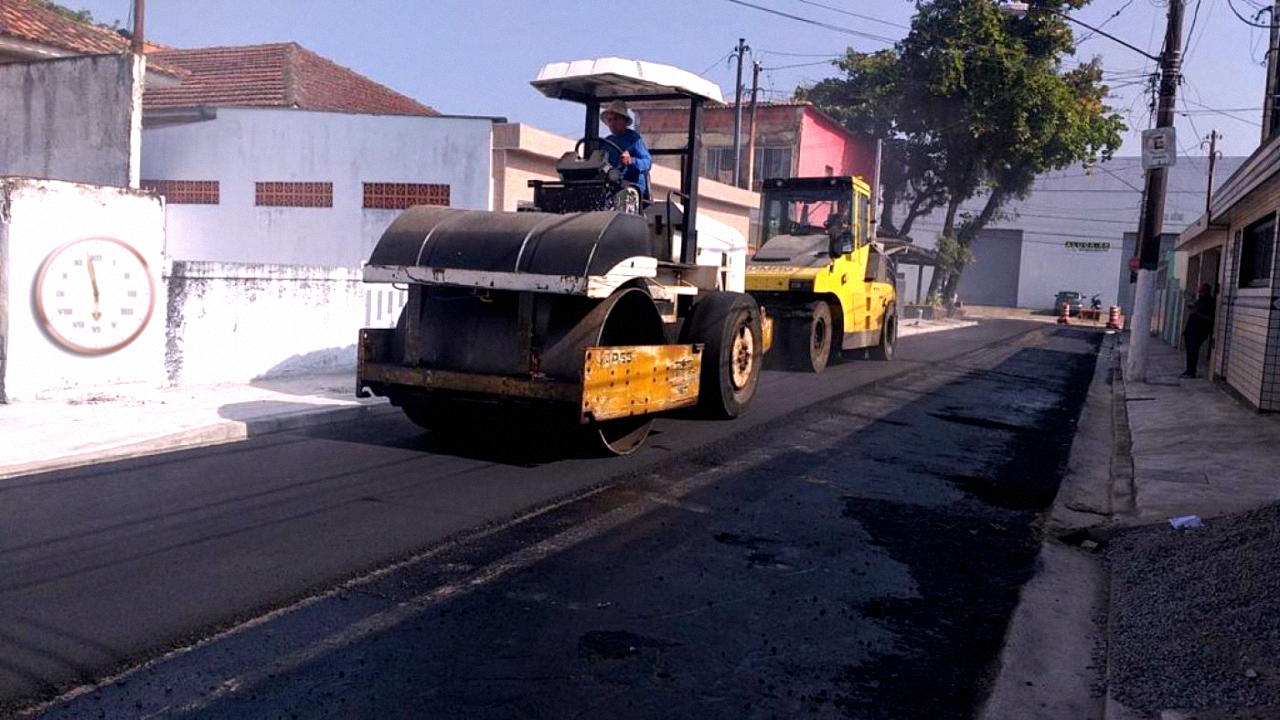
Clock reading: 5h58
